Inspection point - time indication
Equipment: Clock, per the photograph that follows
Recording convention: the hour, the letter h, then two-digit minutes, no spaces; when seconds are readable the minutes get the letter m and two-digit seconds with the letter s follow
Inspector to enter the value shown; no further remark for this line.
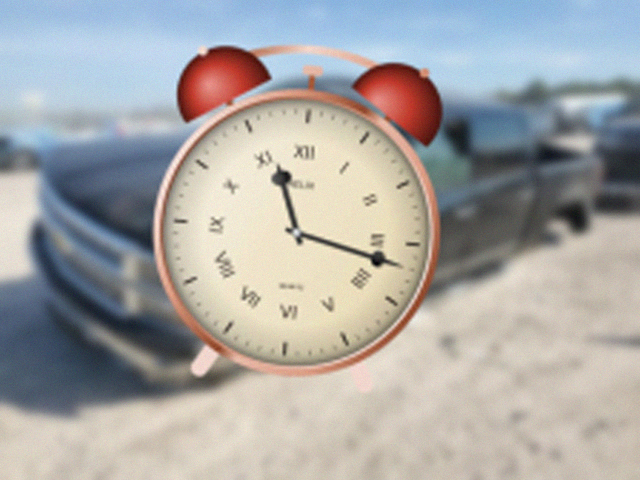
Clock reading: 11h17
